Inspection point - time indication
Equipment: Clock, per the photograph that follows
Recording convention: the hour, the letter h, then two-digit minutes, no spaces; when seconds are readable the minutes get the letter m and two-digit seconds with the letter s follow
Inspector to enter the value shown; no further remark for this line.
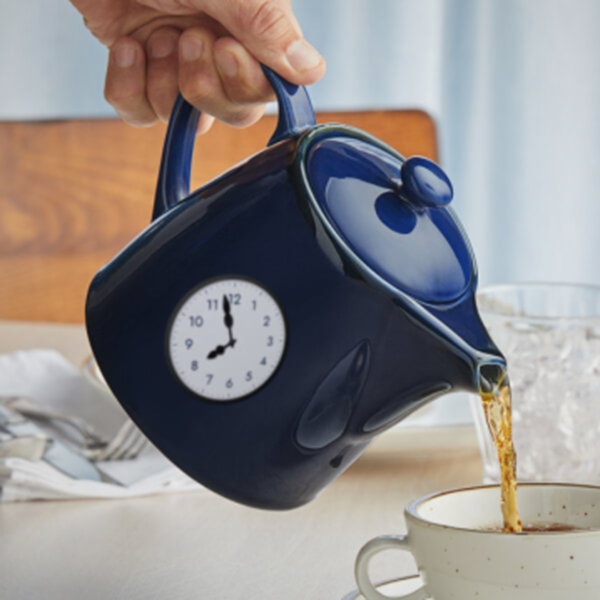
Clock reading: 7h58
